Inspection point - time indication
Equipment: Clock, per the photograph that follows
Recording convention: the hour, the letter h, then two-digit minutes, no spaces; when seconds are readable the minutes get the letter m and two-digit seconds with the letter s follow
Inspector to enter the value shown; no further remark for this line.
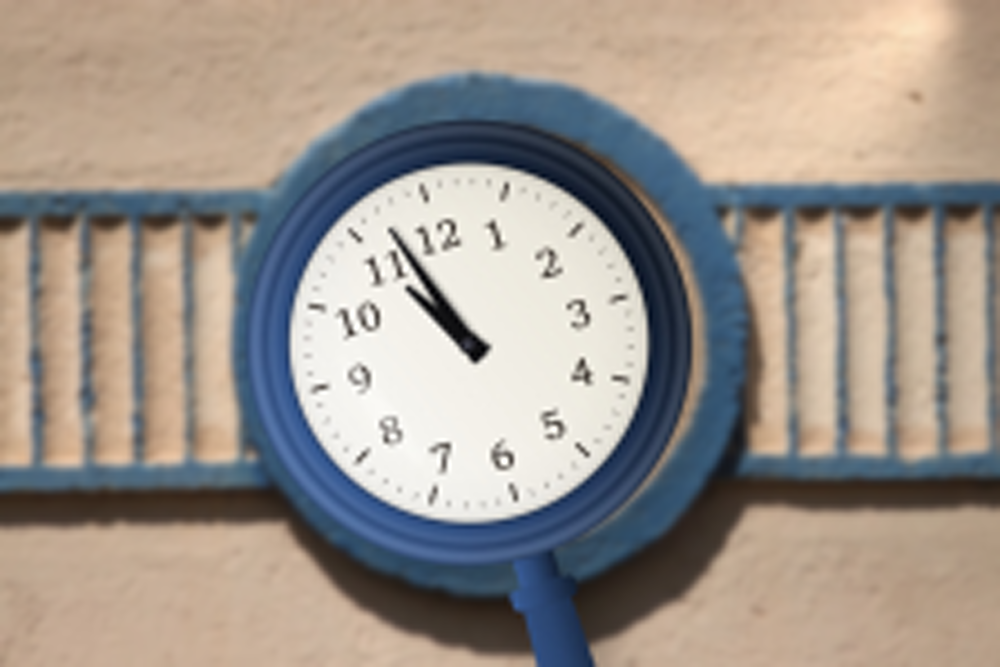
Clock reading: 10h57
